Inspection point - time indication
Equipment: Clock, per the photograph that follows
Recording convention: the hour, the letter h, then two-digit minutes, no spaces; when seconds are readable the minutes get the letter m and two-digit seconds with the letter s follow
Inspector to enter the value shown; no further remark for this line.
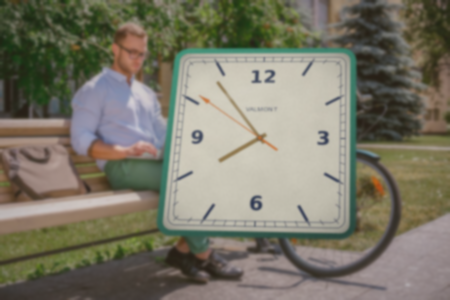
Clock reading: 7h53m51s
